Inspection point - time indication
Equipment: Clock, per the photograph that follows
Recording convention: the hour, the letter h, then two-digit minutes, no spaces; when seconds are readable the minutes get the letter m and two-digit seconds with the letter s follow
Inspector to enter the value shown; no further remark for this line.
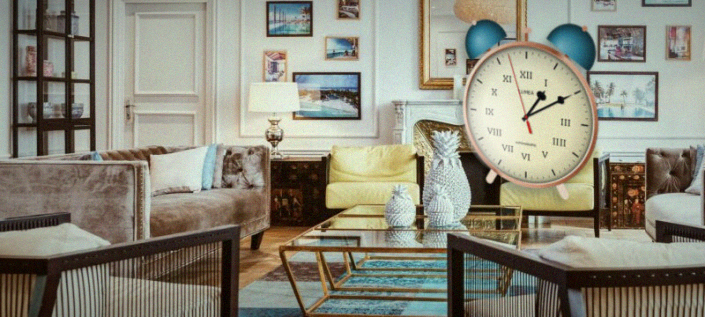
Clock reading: 1h09m57s
